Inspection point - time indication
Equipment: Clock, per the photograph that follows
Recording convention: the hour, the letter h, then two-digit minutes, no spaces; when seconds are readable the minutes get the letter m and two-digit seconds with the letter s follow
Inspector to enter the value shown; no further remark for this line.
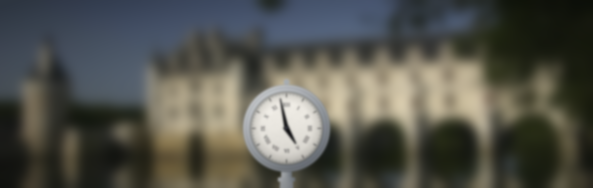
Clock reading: 4h58
